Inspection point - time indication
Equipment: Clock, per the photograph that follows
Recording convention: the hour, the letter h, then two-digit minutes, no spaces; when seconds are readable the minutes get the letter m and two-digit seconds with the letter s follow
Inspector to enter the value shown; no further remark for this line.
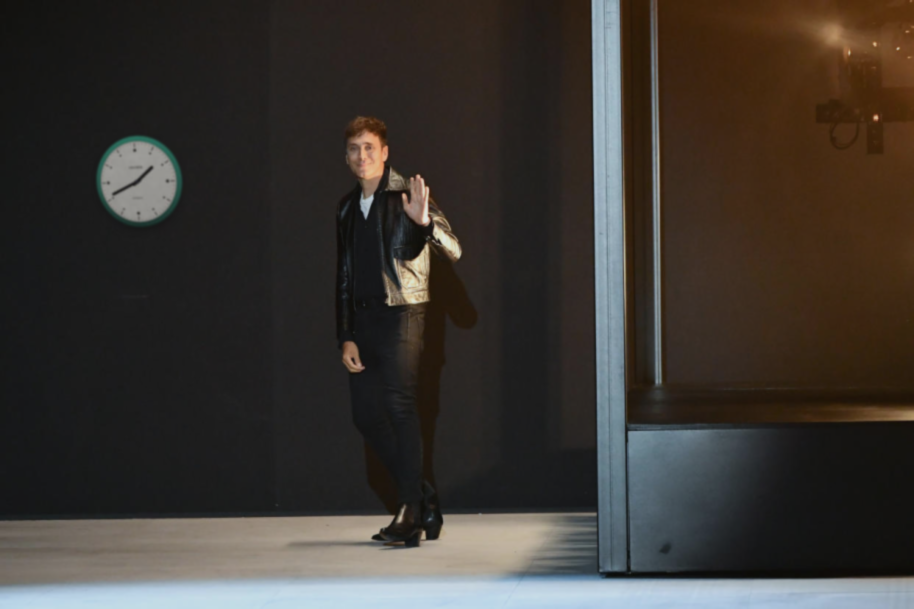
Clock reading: 1h41
